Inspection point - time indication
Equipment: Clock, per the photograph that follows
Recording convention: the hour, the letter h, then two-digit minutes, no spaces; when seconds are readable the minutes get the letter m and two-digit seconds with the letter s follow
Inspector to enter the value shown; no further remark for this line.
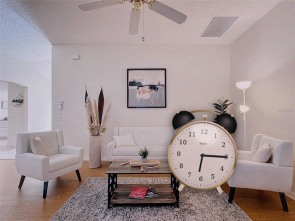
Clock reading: 6h15
